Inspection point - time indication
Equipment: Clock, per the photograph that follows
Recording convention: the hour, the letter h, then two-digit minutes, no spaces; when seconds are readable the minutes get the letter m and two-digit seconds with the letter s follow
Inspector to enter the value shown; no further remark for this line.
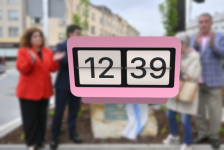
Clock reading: 12h39
